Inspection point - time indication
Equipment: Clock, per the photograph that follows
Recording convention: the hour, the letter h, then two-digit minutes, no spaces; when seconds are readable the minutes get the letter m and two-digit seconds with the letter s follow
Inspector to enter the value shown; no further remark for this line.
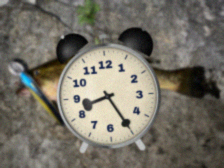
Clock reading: 8h25
